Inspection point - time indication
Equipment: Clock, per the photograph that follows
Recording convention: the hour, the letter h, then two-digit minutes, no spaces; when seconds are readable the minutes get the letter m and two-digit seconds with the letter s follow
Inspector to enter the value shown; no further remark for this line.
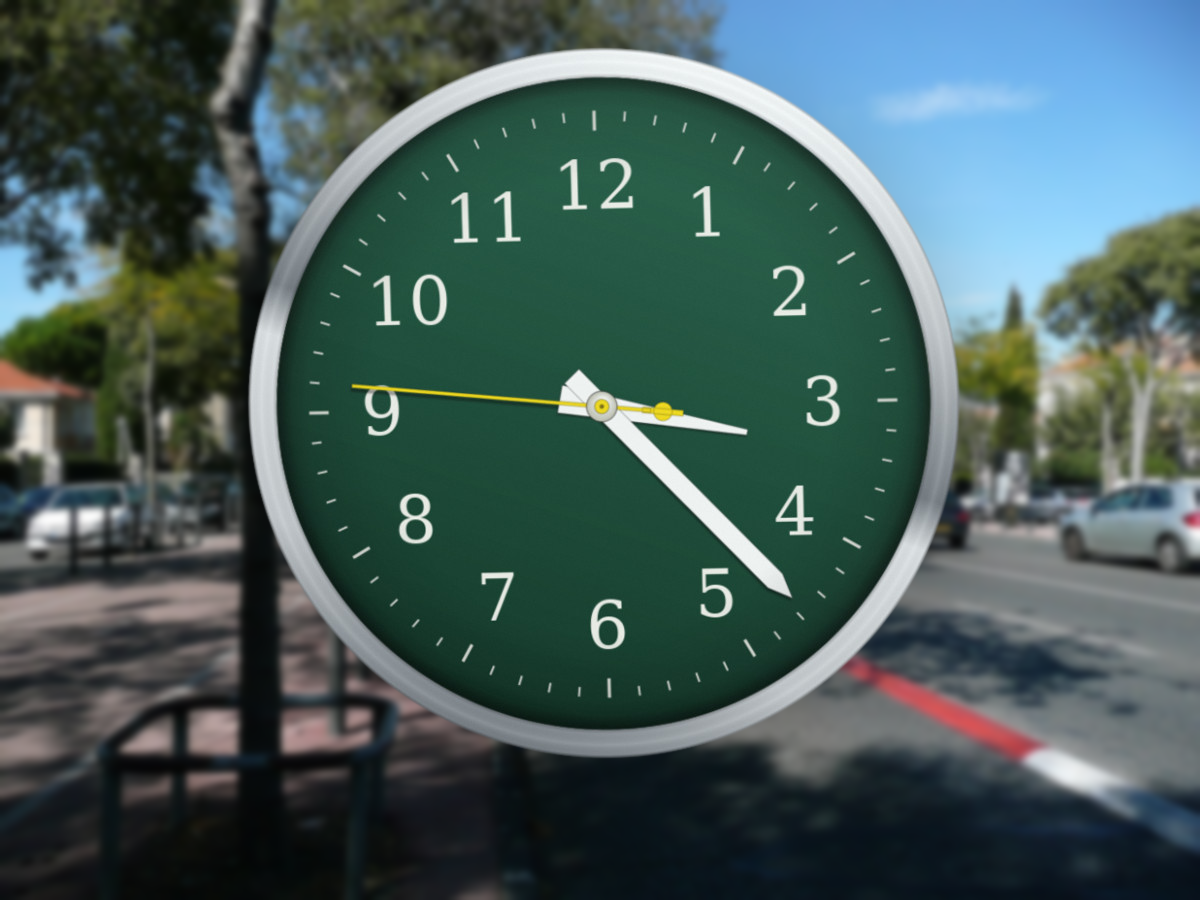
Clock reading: 3h22m46s
